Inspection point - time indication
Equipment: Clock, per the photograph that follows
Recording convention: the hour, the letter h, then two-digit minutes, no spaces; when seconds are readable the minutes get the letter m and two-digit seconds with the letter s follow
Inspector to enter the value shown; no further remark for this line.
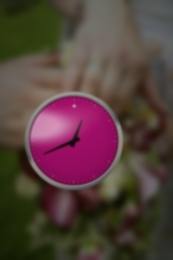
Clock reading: 12h41
